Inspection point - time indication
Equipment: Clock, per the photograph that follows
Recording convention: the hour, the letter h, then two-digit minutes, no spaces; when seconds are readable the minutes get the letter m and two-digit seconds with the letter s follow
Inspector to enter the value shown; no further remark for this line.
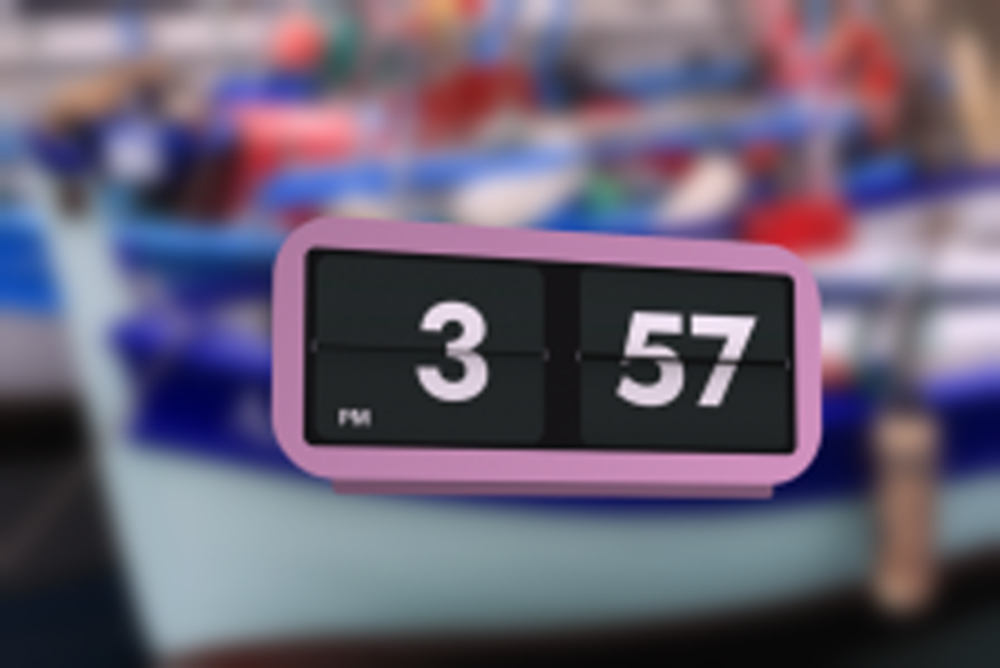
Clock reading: 3h57
